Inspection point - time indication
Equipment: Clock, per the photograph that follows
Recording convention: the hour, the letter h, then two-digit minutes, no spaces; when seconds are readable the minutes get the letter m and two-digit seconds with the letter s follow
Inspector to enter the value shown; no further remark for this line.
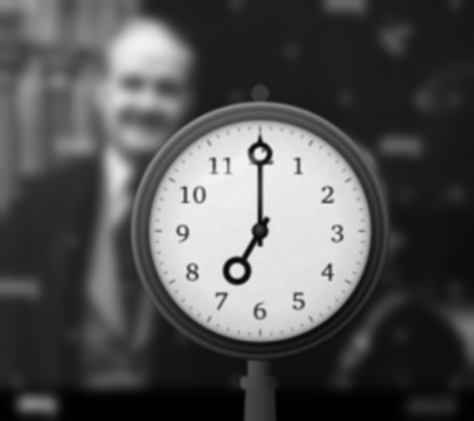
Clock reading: 7h00
